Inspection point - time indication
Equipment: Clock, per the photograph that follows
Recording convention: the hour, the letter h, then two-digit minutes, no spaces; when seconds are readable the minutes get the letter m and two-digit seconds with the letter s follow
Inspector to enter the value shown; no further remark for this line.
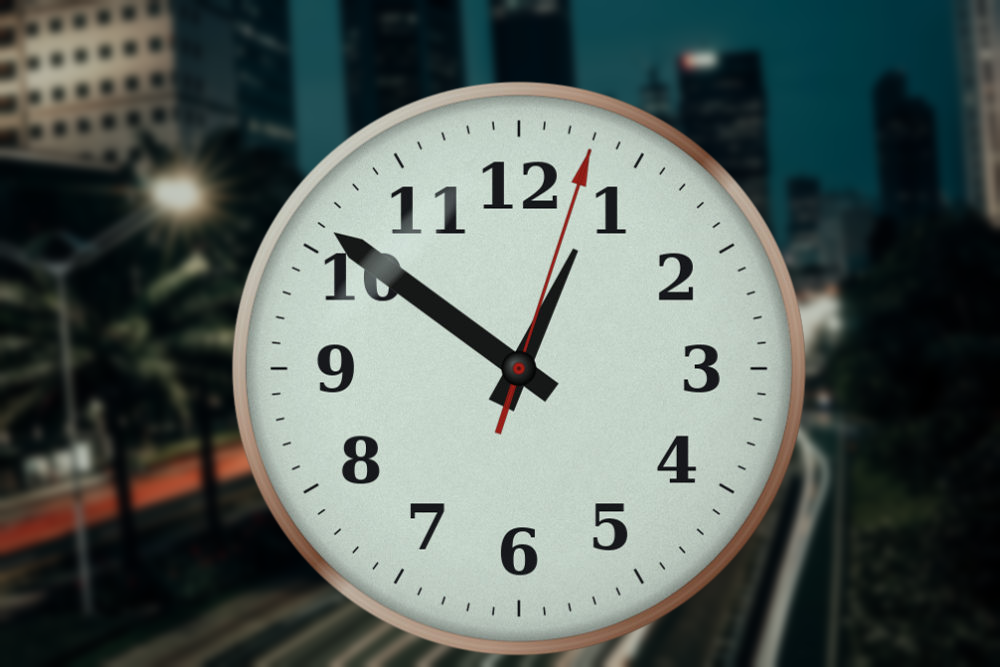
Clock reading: 12h51m03s
